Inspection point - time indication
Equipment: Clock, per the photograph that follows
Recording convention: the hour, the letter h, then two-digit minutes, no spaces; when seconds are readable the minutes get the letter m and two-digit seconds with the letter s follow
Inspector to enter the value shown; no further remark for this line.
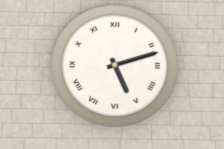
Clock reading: 5h12
